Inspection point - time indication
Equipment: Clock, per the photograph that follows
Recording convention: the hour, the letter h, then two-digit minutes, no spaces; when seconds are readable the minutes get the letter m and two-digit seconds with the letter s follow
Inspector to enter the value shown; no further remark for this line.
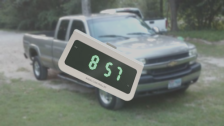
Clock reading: 8h57
